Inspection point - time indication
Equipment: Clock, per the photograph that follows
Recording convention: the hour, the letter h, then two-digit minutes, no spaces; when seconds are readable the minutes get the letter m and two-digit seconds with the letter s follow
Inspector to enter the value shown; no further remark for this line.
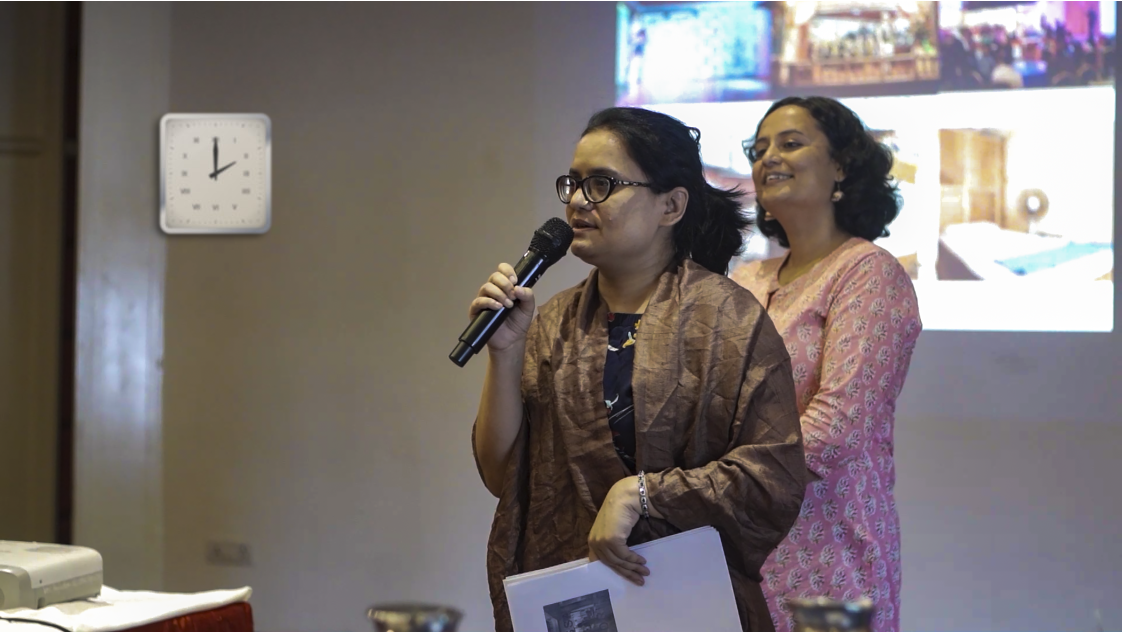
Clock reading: 2h00
